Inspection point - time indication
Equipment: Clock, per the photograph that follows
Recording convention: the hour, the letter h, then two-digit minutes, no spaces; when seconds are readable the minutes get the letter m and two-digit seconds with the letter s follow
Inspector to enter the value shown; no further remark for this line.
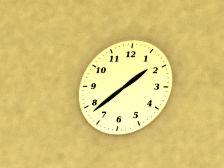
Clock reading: 1h38
